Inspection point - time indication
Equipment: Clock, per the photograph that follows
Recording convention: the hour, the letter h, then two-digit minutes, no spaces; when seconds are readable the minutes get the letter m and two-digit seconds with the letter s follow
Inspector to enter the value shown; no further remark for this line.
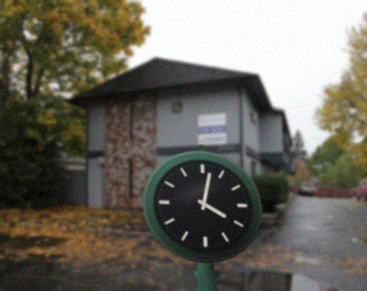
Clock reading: 4h02
